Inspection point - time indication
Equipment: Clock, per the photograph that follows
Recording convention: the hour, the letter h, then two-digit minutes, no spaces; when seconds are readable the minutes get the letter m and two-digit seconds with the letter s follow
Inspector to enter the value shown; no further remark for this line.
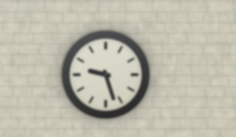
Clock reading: 9h27
